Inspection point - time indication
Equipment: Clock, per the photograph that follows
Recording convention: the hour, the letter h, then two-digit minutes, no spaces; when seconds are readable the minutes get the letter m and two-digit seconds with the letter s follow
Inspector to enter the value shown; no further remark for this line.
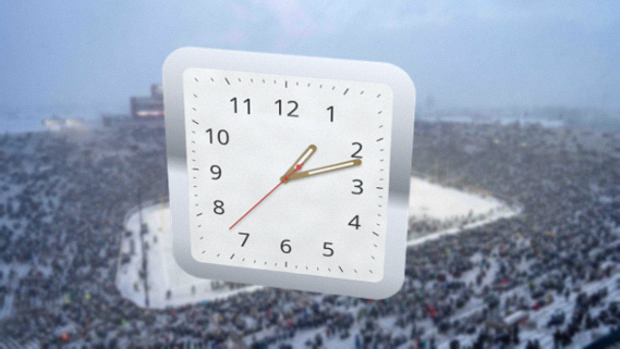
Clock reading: 1h11m37s
